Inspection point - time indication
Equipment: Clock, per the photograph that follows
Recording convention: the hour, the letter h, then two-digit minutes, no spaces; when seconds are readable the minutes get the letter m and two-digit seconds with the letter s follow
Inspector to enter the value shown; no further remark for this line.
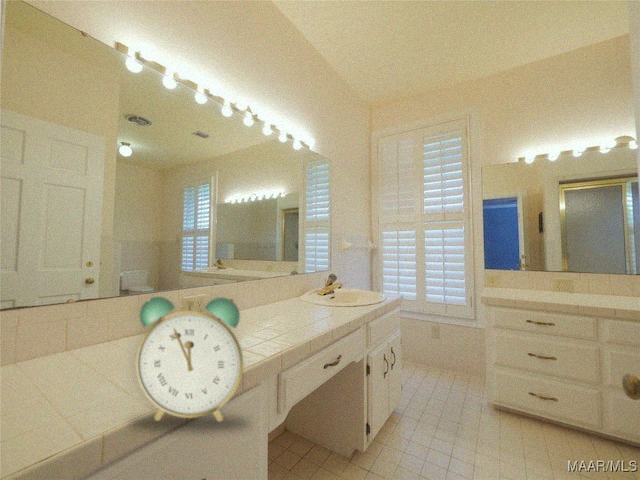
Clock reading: 11h56
